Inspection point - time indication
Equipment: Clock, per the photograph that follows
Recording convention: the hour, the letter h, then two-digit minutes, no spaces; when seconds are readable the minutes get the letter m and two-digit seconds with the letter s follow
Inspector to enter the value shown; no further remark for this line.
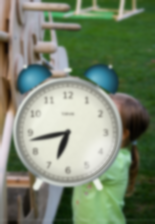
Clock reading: 6h43
